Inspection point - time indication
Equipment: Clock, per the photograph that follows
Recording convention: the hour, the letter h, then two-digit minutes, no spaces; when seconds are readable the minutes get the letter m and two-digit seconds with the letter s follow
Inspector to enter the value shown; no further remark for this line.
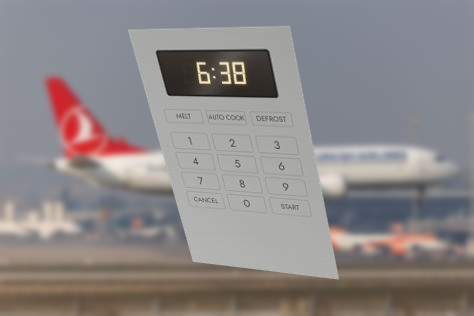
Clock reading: 6h38
